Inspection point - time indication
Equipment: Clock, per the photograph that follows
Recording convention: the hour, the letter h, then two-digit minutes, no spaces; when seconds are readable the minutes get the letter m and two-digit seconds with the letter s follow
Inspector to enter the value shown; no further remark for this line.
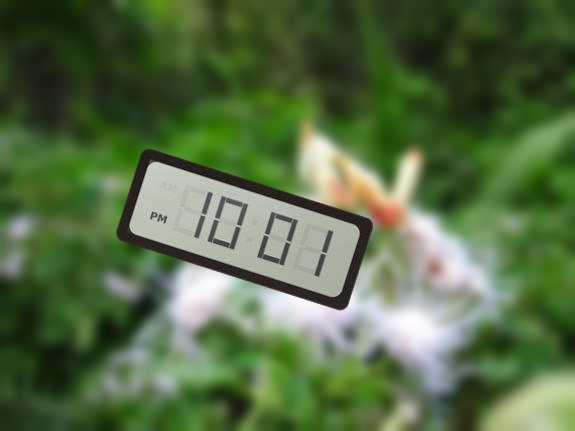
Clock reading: 10h01
